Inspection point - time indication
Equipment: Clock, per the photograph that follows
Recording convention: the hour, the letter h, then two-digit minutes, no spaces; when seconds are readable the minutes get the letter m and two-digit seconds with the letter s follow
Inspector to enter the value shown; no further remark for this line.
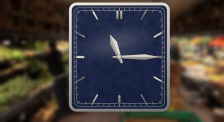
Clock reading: 11h15
